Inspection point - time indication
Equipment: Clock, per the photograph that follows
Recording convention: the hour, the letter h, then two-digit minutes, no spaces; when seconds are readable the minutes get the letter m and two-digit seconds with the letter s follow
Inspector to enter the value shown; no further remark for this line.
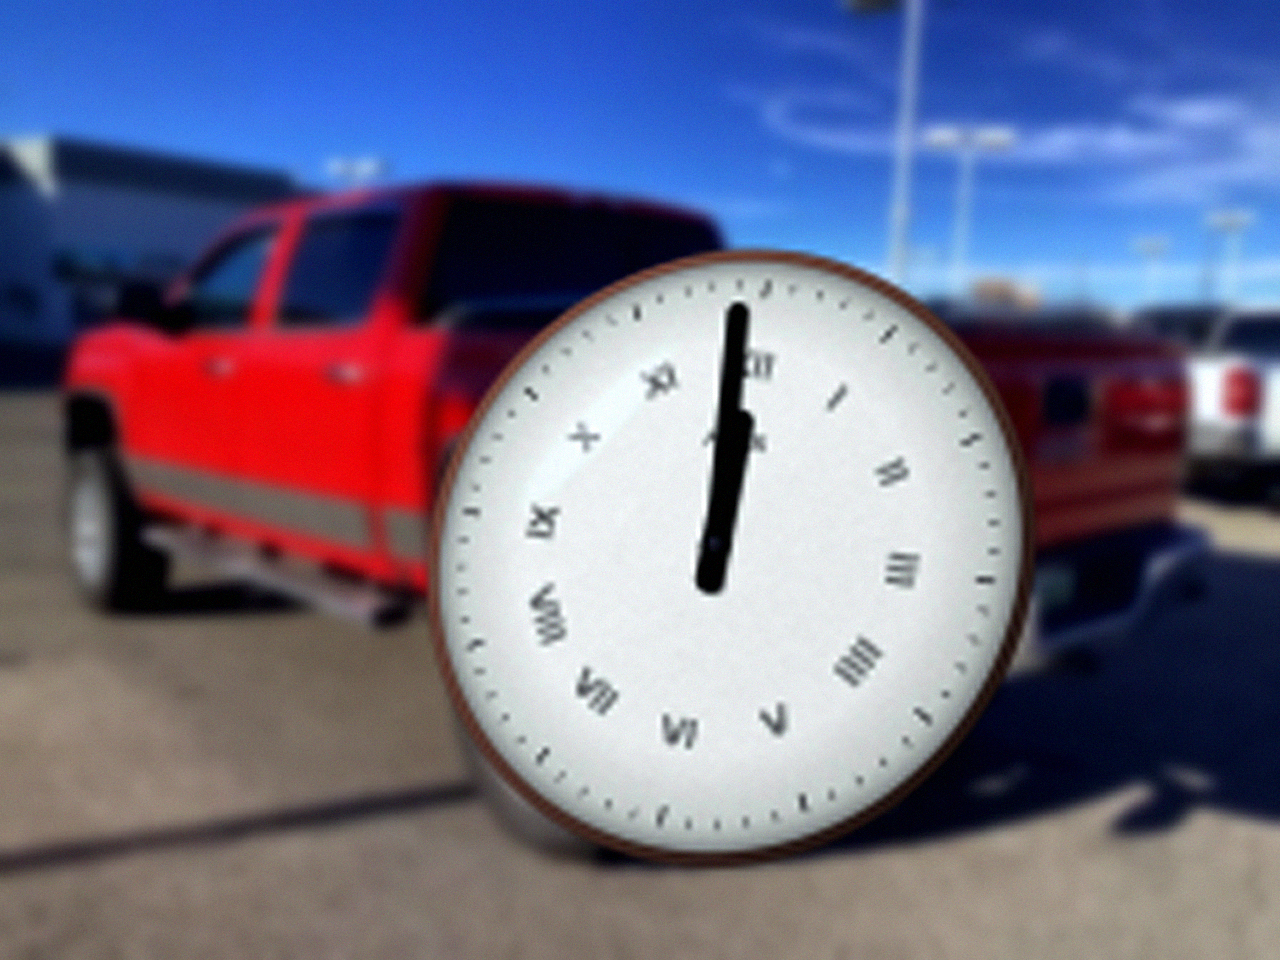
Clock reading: 11h59
